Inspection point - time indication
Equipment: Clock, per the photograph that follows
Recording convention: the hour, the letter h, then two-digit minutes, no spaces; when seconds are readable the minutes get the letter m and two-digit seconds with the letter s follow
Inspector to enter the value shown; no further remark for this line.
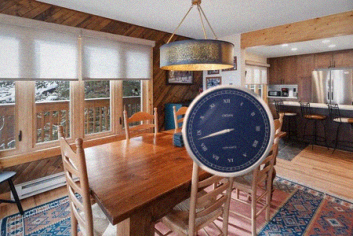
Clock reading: 8h43
